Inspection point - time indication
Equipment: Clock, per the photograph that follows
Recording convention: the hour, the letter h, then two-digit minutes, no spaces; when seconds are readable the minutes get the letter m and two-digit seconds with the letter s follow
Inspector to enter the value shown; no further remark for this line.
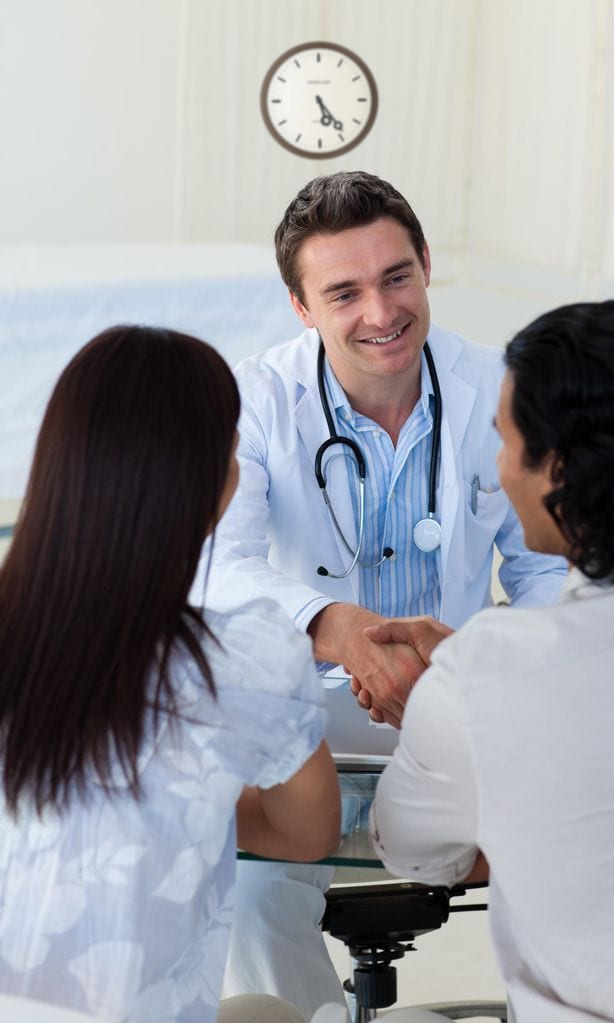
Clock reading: 5h24
